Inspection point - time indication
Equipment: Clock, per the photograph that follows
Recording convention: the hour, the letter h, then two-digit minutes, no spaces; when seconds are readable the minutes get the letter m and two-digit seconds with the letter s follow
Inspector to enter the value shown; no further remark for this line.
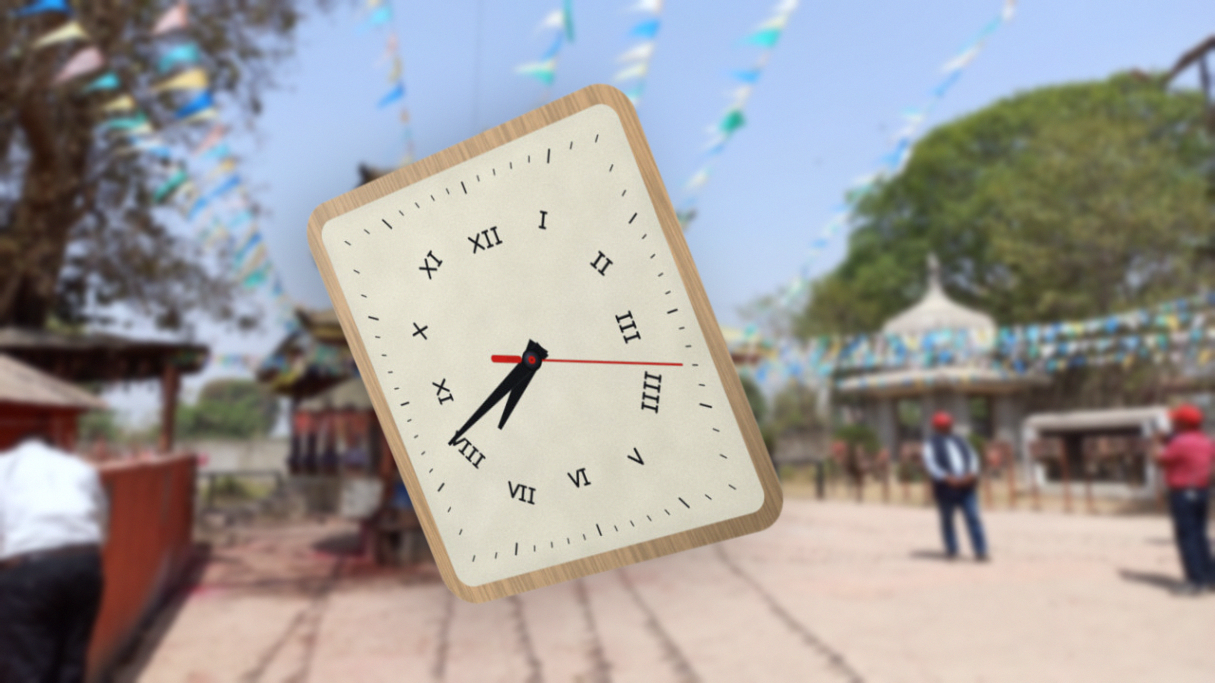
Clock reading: 7h41m18s
